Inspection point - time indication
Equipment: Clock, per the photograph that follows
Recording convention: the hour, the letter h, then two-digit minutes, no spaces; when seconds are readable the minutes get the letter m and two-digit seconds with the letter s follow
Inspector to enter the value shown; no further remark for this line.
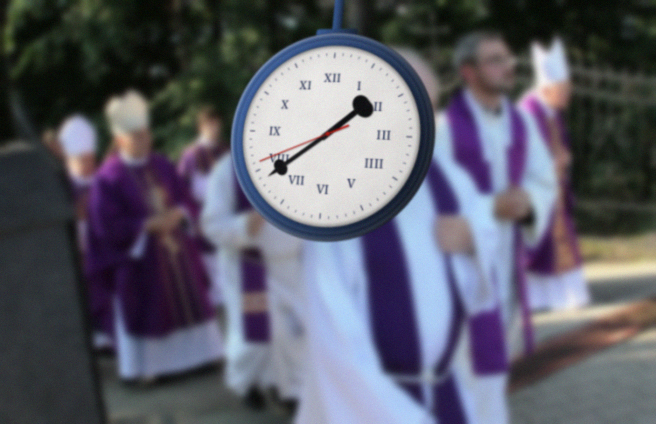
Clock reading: 1h38m41s
